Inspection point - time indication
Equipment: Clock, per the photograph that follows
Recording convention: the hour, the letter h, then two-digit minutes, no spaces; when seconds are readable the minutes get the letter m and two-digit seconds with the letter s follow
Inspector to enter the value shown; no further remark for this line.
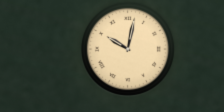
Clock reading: 10h02
